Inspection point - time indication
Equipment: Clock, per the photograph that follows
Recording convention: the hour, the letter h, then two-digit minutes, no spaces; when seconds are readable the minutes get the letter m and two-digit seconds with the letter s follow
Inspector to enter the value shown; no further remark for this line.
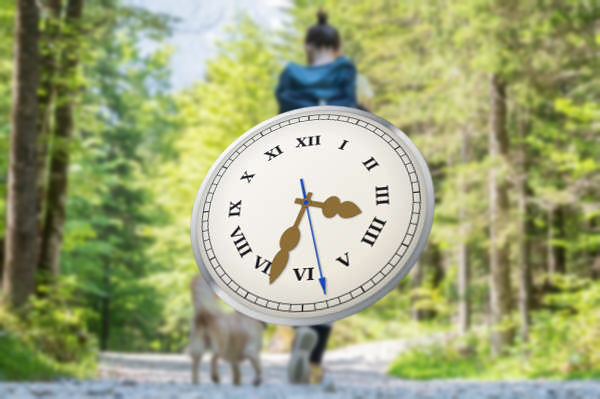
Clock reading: 3h33m28s
